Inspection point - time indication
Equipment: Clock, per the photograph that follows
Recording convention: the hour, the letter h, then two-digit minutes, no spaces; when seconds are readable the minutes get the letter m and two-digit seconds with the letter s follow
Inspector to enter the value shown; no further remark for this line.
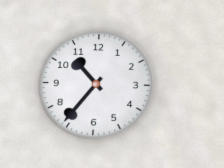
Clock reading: 10h36
